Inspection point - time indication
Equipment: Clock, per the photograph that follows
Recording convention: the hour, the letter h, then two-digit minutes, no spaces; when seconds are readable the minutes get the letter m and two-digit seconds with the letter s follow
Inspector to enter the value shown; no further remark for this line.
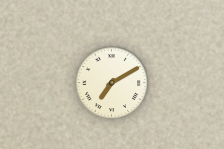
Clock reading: 7h10
